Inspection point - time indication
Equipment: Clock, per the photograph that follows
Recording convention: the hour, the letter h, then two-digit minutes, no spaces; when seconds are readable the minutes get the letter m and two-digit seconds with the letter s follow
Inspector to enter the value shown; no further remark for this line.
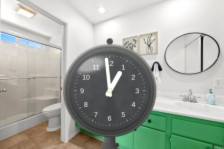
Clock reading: 12h59
